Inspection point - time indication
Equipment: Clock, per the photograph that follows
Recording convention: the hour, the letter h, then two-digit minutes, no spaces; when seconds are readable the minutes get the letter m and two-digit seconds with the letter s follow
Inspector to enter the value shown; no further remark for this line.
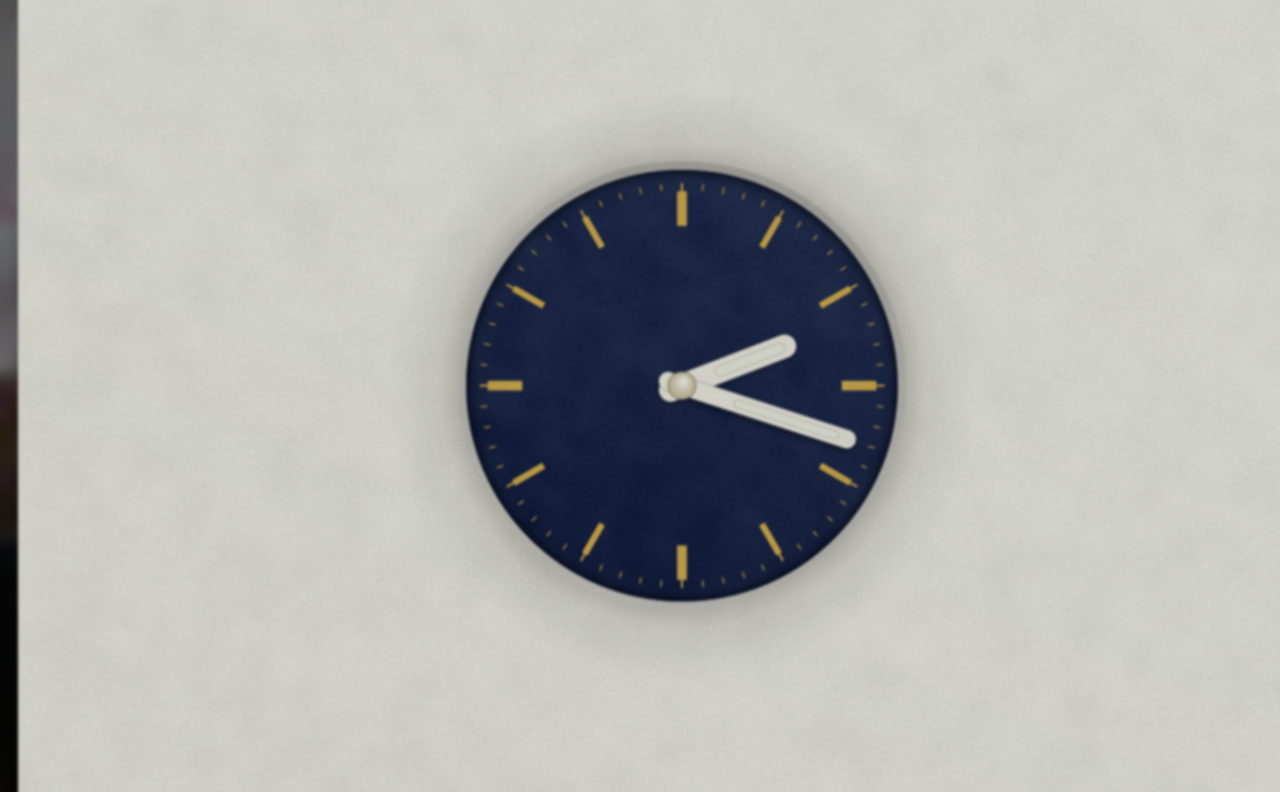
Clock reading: 2h18
